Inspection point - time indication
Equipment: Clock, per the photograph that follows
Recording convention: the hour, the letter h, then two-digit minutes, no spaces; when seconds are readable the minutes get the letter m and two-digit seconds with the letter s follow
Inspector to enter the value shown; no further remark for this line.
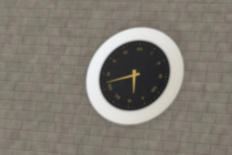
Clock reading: 5h42
